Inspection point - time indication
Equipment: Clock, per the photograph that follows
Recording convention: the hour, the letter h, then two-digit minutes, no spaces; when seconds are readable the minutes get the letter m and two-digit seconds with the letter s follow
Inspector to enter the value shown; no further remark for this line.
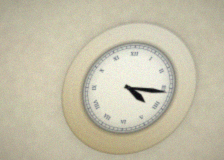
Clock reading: 4h16
